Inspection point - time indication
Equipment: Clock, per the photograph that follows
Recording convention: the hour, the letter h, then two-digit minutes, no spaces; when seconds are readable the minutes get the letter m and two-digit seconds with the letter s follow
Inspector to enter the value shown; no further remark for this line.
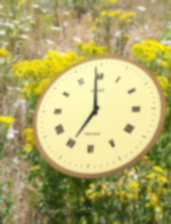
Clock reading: 6h59
